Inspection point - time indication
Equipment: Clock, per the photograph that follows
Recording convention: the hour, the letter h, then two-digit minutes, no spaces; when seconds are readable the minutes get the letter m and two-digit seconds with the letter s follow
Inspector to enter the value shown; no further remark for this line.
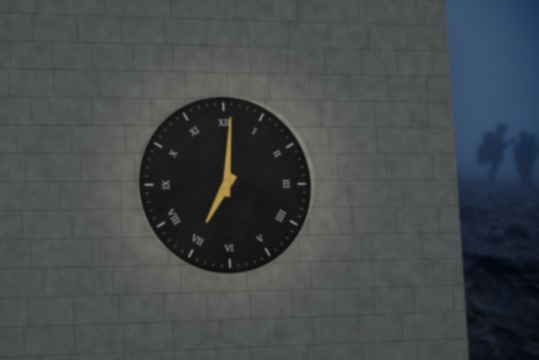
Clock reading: 7h01
